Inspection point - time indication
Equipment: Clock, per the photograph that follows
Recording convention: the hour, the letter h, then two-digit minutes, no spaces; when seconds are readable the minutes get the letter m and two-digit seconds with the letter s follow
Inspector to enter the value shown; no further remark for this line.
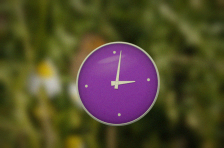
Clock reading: 3h02
